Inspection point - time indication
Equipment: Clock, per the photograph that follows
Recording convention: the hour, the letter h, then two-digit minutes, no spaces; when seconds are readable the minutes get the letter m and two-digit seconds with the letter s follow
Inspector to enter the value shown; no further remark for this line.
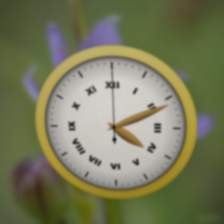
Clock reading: 4h11m00s
